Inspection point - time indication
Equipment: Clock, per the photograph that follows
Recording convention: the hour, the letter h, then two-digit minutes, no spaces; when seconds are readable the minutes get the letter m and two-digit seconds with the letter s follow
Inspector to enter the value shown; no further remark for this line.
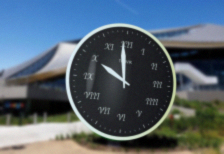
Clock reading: 9h59
